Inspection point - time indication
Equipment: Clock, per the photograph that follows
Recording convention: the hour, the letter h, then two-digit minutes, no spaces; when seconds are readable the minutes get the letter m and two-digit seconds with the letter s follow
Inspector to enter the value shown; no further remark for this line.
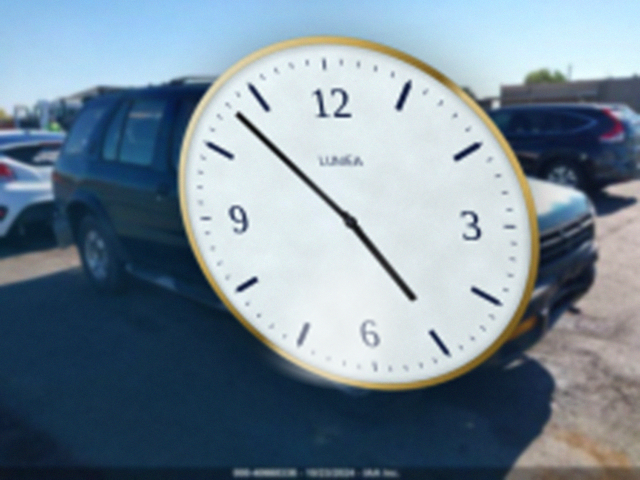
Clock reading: 4h53
